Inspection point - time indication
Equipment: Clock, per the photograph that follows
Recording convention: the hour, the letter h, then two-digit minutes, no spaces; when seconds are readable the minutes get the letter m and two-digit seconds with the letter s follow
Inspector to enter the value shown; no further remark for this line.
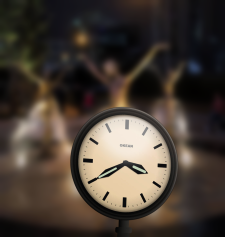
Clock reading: 3h40
